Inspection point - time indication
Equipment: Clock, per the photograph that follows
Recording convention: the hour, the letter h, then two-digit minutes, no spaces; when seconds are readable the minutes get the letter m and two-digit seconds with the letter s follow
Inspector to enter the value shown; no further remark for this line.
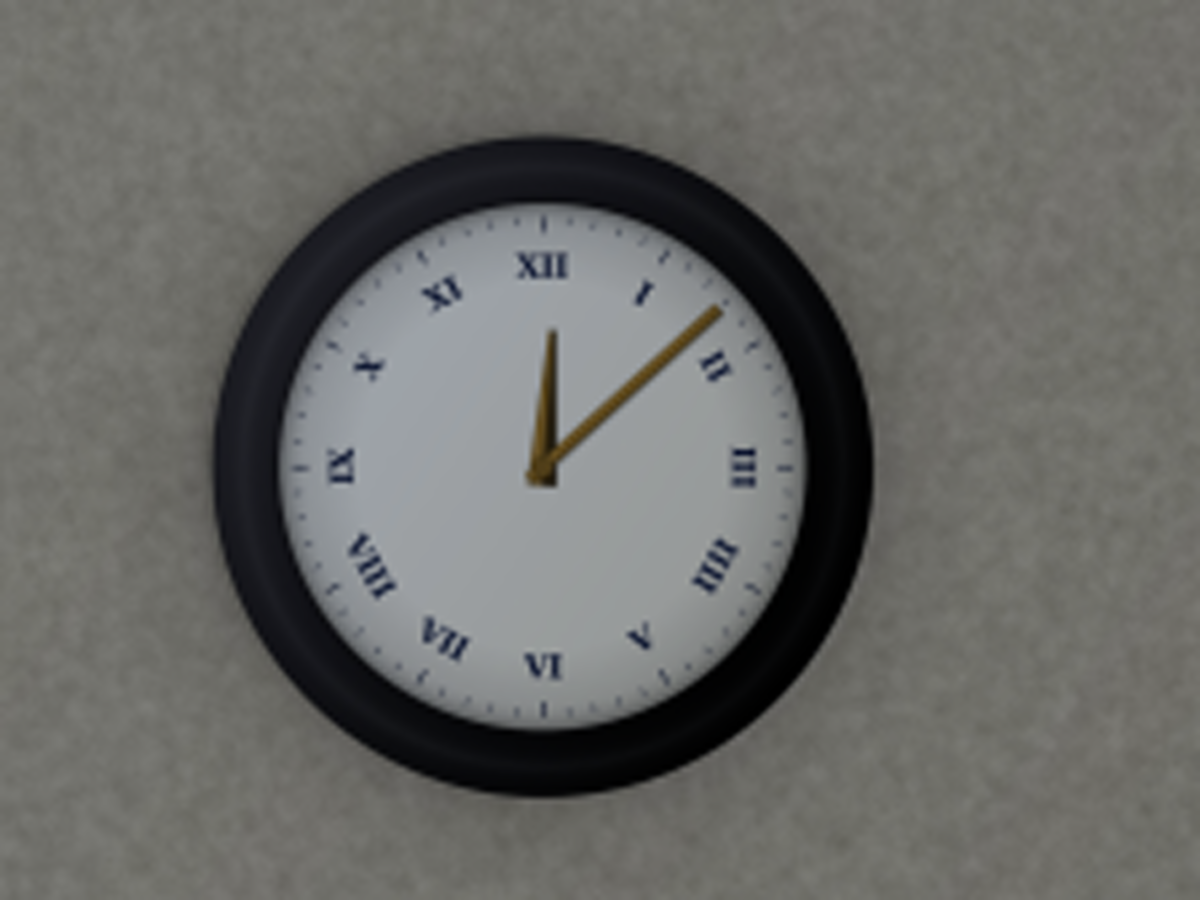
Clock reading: 12h08
